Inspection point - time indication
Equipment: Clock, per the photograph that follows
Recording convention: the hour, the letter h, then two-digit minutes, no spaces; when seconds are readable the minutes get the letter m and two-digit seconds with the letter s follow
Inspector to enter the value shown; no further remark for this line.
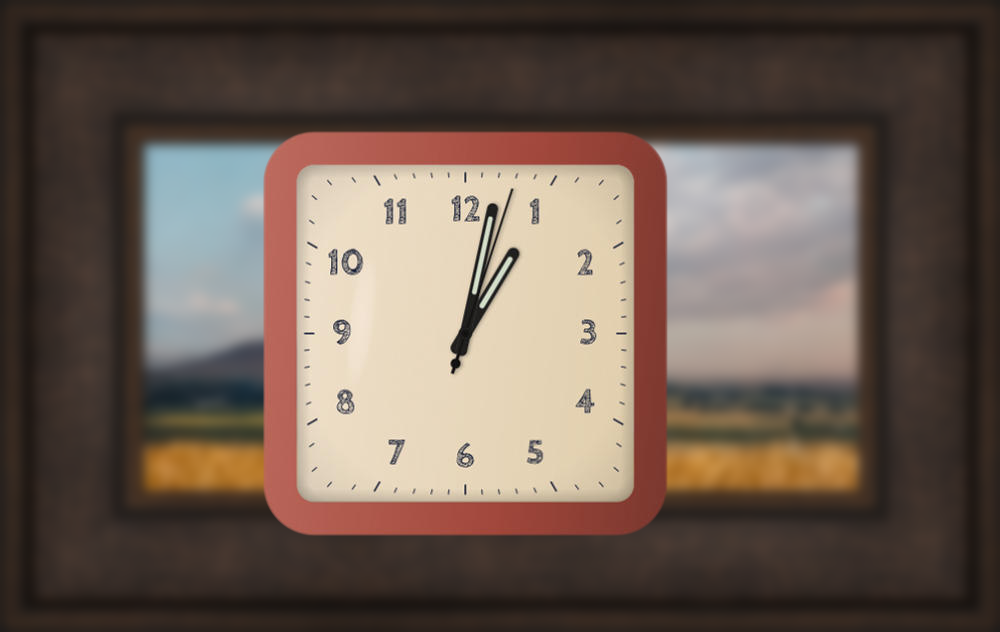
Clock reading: 1h02m03s
